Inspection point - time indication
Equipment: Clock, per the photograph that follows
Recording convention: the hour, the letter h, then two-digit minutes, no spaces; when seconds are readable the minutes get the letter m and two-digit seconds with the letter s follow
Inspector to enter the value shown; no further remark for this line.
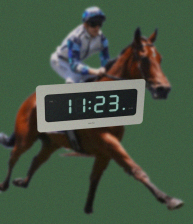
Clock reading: 11h23
